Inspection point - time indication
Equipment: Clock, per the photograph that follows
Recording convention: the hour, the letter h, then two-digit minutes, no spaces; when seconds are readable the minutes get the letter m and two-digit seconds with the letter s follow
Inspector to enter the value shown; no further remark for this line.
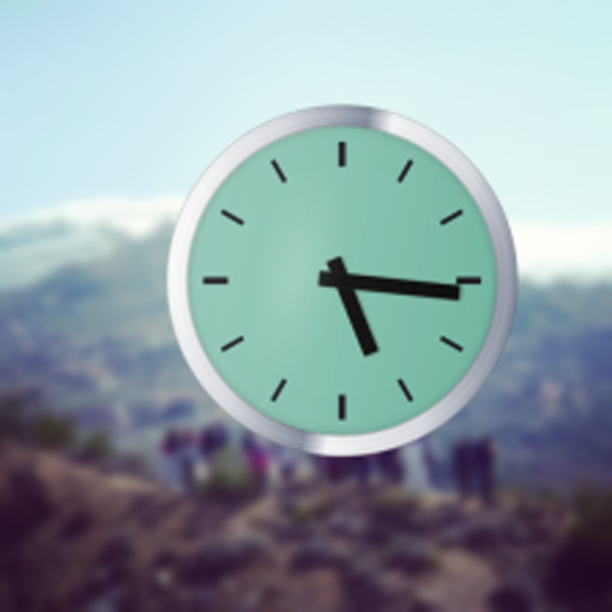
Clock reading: 5h16
